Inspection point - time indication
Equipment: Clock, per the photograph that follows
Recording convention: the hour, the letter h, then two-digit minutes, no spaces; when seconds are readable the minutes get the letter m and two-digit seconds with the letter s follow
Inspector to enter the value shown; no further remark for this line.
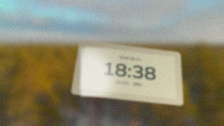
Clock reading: 18h38
